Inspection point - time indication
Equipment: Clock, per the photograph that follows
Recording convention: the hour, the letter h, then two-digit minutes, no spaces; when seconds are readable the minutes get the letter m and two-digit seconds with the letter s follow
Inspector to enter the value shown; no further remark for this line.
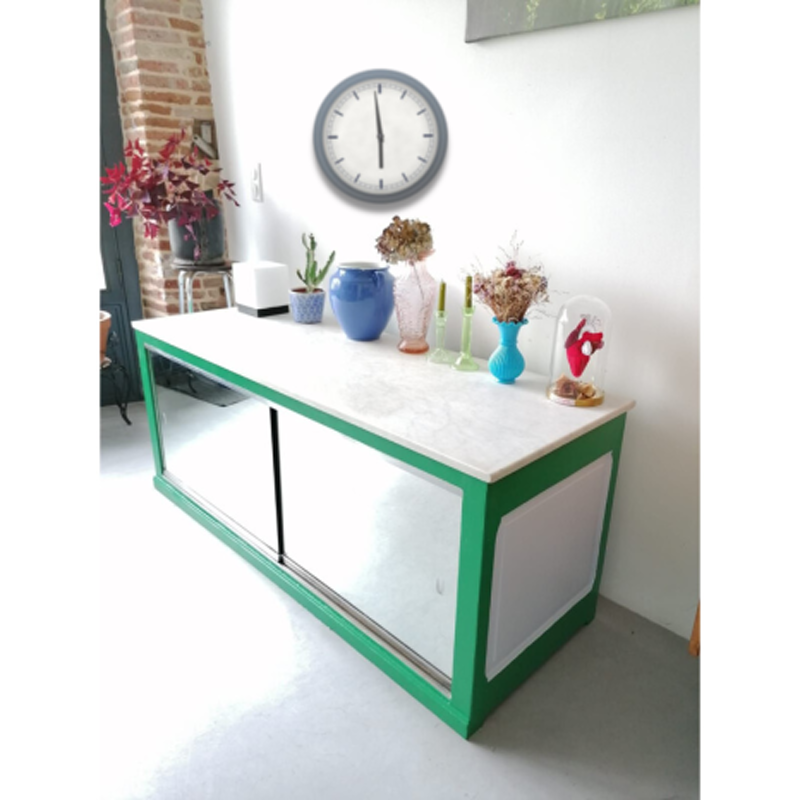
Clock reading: 5h59
